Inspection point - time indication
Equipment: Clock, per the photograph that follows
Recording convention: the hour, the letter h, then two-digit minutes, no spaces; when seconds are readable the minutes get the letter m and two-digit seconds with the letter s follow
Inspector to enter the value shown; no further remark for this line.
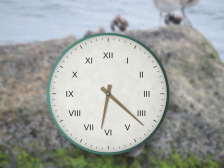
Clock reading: 6h22
